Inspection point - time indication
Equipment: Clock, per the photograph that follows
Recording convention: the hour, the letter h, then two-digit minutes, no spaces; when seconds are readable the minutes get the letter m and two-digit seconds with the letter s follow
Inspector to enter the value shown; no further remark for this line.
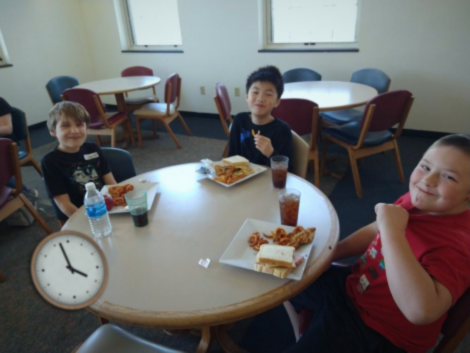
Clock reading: 3h57
